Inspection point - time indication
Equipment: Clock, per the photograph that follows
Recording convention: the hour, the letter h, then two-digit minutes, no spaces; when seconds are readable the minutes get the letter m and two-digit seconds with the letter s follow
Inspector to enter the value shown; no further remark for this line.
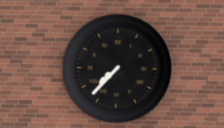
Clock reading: 7h37
